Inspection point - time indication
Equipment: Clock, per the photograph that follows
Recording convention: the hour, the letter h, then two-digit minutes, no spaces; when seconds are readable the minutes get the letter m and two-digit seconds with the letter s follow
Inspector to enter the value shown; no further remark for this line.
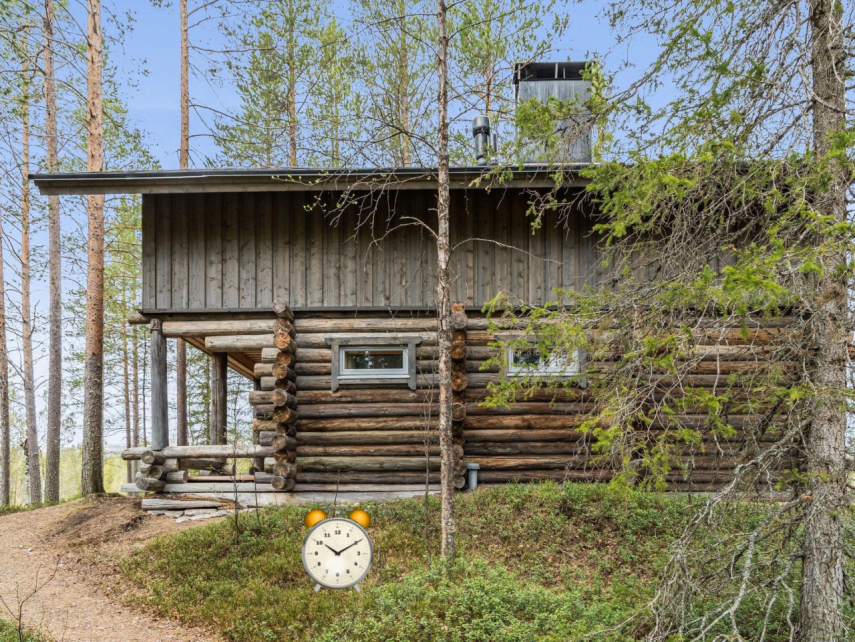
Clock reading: 10h10
